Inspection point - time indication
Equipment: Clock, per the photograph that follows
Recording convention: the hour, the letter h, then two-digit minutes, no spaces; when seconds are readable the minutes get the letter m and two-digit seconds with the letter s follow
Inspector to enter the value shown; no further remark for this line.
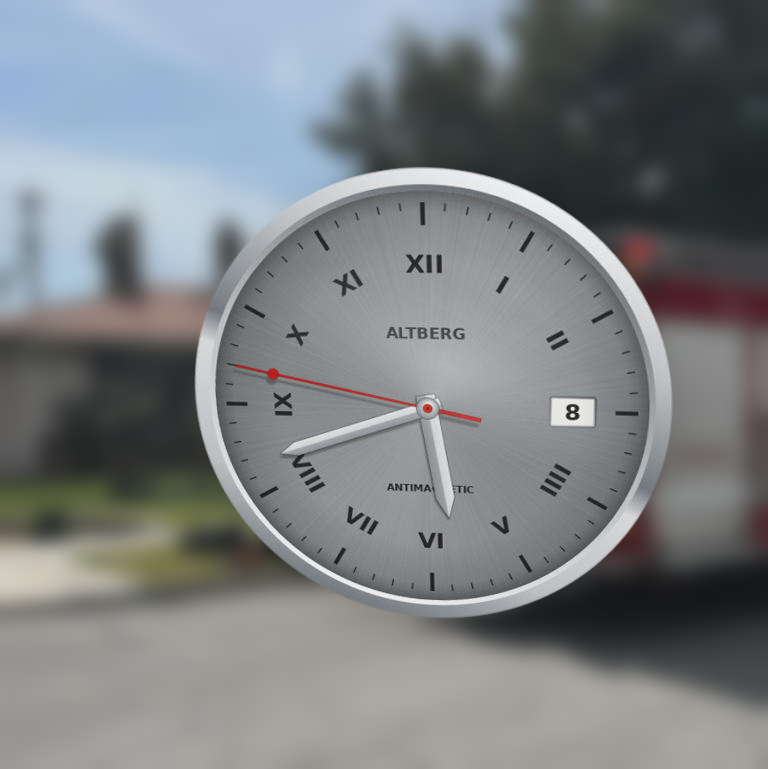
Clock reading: 5h41m47s
